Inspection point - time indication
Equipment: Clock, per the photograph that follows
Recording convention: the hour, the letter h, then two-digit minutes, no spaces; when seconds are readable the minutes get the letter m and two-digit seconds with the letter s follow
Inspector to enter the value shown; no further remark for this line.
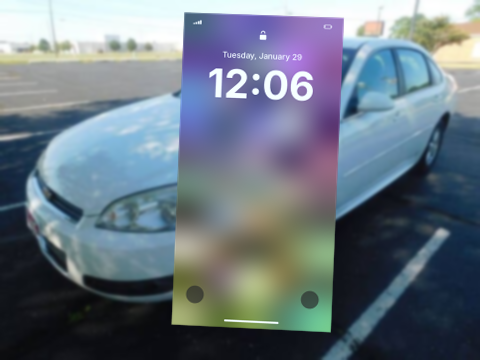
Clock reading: 12h06
